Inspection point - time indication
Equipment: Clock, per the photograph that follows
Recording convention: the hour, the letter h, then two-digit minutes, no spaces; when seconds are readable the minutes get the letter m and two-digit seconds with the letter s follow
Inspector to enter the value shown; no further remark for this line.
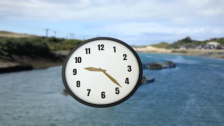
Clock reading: 9h23
